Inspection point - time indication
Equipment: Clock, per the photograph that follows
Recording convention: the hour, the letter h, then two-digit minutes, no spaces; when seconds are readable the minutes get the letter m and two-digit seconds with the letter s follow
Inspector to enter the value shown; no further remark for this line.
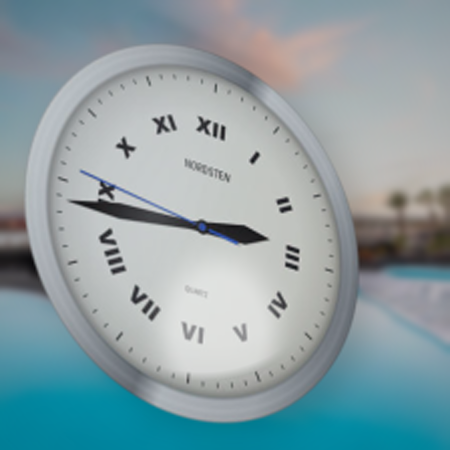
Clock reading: 2h43m46s
